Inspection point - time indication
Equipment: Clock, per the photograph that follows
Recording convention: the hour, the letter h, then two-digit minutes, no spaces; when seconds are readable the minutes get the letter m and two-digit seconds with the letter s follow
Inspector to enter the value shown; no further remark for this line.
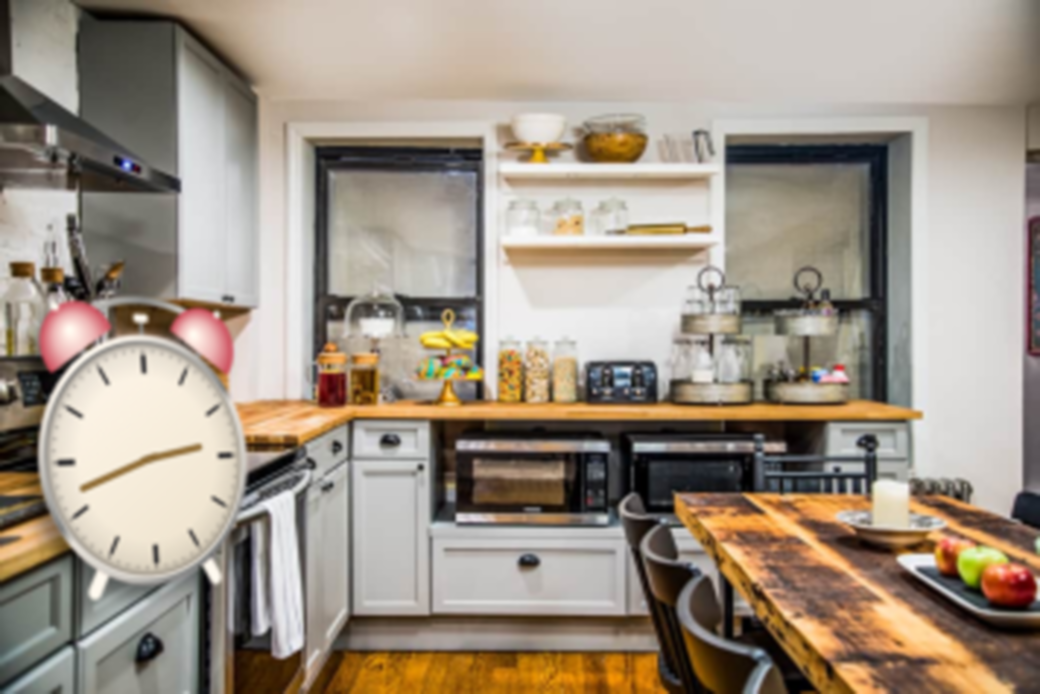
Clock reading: 2h42
